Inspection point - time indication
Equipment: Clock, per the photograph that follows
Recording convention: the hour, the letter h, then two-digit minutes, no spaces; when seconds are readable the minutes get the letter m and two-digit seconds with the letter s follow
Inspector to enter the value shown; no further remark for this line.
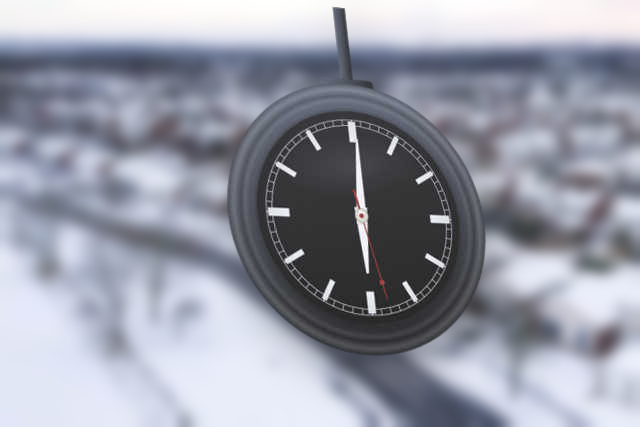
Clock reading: 6h00m28s
